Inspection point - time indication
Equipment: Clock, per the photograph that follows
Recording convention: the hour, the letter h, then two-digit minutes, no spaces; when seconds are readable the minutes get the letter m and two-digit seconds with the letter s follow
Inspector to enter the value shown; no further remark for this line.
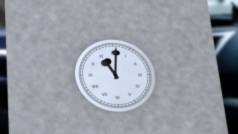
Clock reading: 11h01
